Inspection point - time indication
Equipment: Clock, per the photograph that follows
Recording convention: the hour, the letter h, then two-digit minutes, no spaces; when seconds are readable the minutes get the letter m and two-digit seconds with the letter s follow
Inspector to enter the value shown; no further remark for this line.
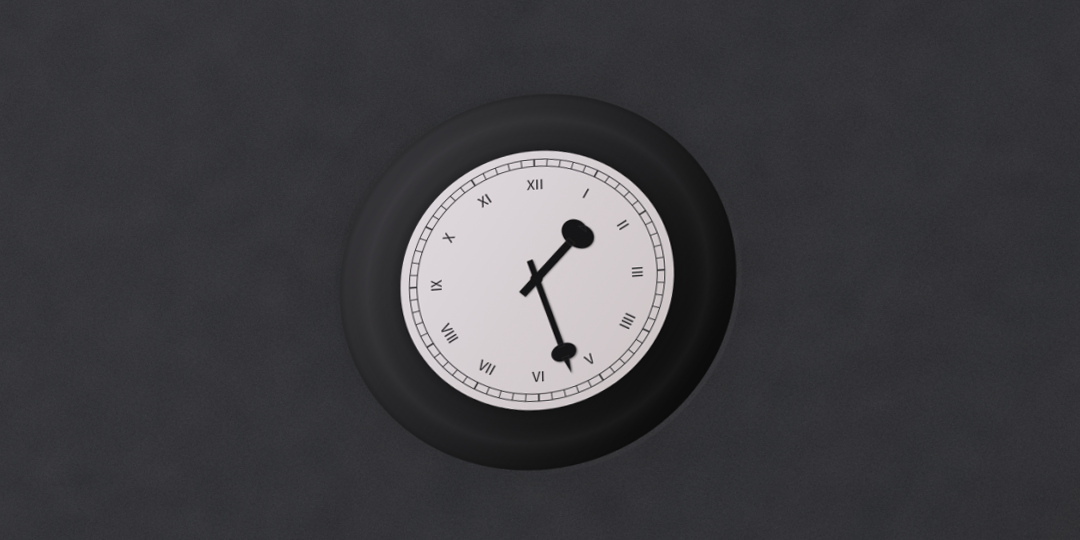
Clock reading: 1h27
